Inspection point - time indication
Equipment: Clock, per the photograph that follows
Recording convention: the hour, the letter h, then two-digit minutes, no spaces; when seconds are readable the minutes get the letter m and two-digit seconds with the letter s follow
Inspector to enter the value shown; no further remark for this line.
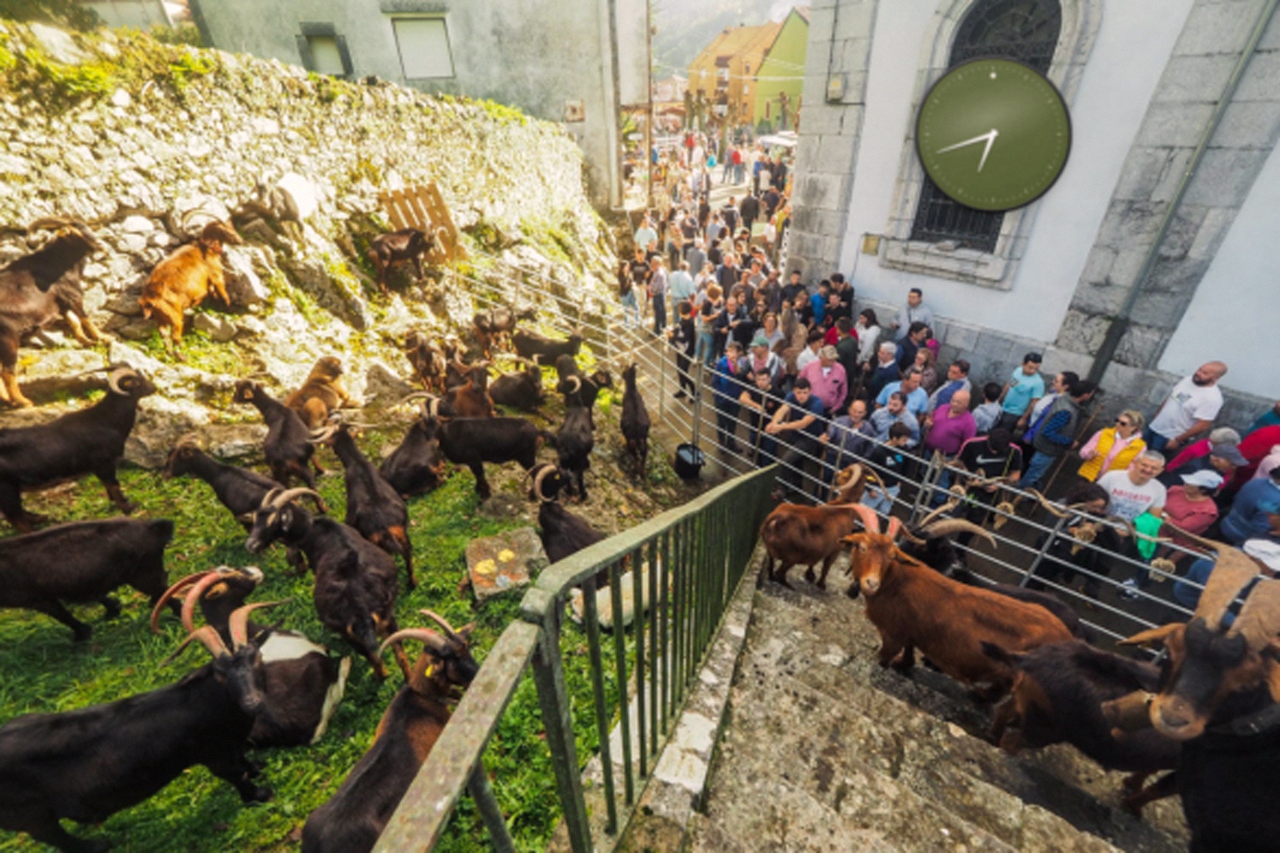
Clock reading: 6h42
